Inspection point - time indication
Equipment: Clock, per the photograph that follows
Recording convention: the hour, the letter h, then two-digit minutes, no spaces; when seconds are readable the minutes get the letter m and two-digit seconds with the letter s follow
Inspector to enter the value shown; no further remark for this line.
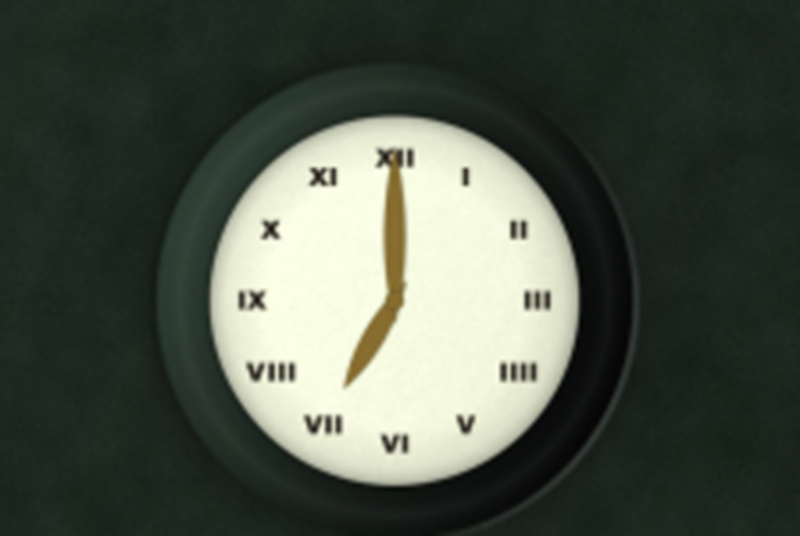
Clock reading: 7h00
